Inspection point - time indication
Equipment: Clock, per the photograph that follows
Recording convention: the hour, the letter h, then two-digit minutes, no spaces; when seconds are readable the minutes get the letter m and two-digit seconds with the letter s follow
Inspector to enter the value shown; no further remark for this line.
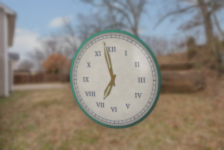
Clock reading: 6h58
